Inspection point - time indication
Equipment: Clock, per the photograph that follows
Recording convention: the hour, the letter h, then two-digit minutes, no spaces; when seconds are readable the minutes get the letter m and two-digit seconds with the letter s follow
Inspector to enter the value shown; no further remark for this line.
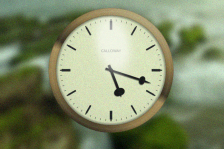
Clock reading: 5h18
